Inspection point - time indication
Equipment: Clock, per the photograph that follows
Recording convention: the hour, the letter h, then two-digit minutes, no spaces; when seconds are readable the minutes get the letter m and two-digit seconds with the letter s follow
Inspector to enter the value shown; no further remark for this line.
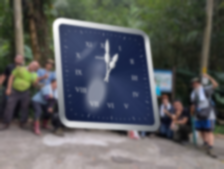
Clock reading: 1h01
